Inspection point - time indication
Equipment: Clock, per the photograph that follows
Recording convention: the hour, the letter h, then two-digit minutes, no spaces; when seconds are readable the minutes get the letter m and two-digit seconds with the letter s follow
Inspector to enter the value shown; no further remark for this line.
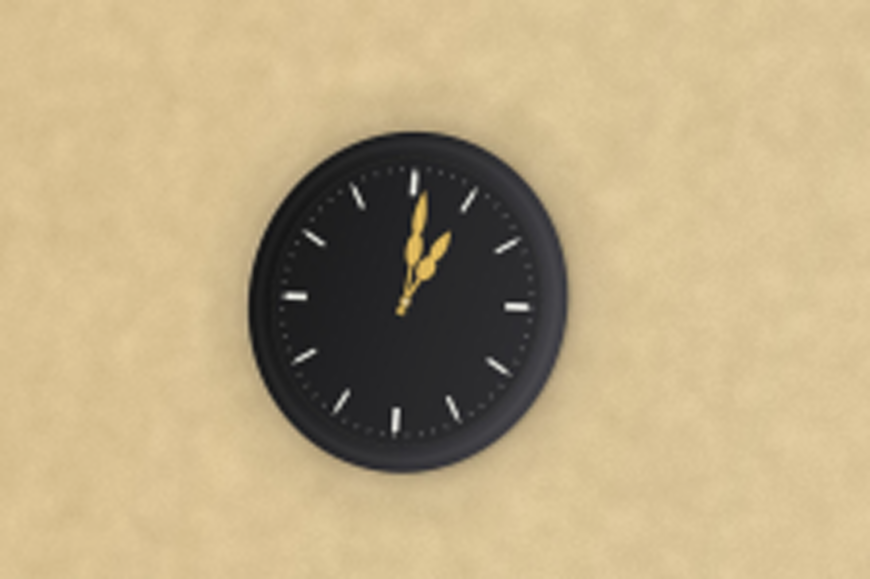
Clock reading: 1h01
